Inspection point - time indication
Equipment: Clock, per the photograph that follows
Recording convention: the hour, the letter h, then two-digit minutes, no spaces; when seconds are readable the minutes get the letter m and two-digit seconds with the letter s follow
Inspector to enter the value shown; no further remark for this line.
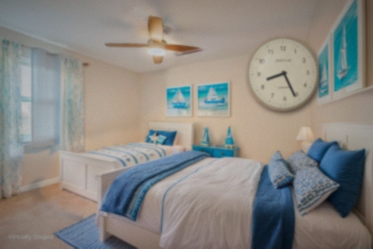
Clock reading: 8h26
